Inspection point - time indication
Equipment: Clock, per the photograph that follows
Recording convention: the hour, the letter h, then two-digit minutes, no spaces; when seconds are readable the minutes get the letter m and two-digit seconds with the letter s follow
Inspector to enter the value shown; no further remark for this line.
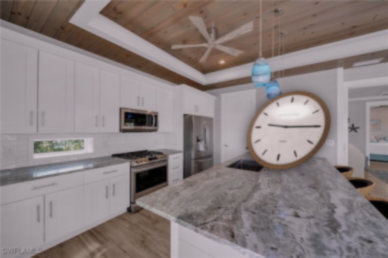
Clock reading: 9h15
